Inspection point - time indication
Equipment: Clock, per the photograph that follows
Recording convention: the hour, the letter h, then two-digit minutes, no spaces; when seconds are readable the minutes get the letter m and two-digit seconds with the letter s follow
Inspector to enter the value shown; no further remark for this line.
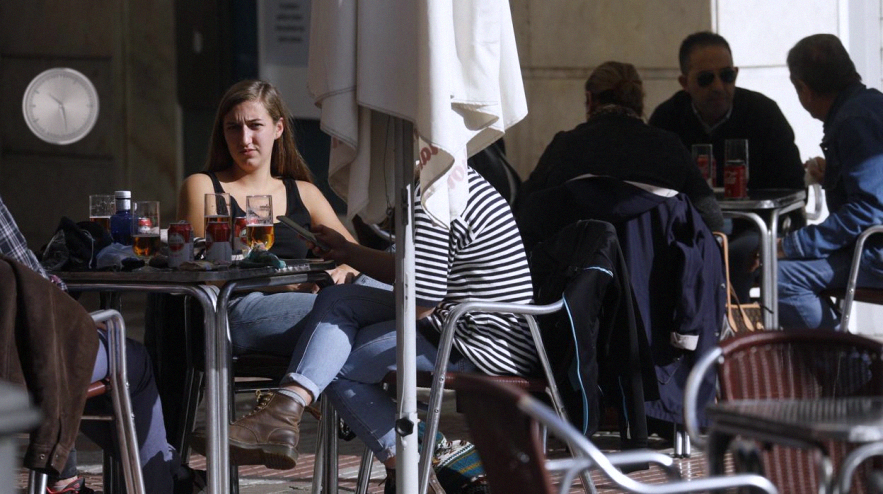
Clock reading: 10h28
